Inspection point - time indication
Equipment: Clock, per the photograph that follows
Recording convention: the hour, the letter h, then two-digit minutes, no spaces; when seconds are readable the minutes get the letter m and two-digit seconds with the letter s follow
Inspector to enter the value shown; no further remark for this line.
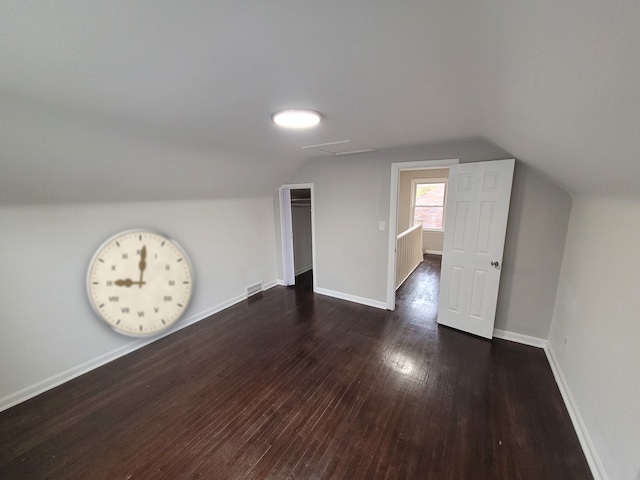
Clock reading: 9h01
